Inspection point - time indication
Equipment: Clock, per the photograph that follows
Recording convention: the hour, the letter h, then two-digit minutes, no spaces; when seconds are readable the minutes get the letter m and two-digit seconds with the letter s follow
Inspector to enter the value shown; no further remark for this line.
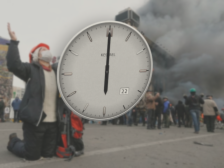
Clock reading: 6h00
